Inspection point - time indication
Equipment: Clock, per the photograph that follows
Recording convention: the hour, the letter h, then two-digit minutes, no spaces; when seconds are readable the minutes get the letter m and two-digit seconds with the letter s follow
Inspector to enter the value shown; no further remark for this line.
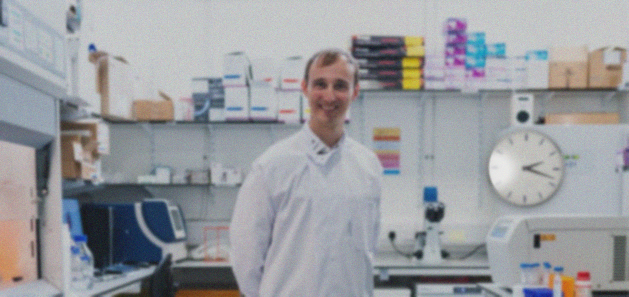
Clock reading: 2h18
